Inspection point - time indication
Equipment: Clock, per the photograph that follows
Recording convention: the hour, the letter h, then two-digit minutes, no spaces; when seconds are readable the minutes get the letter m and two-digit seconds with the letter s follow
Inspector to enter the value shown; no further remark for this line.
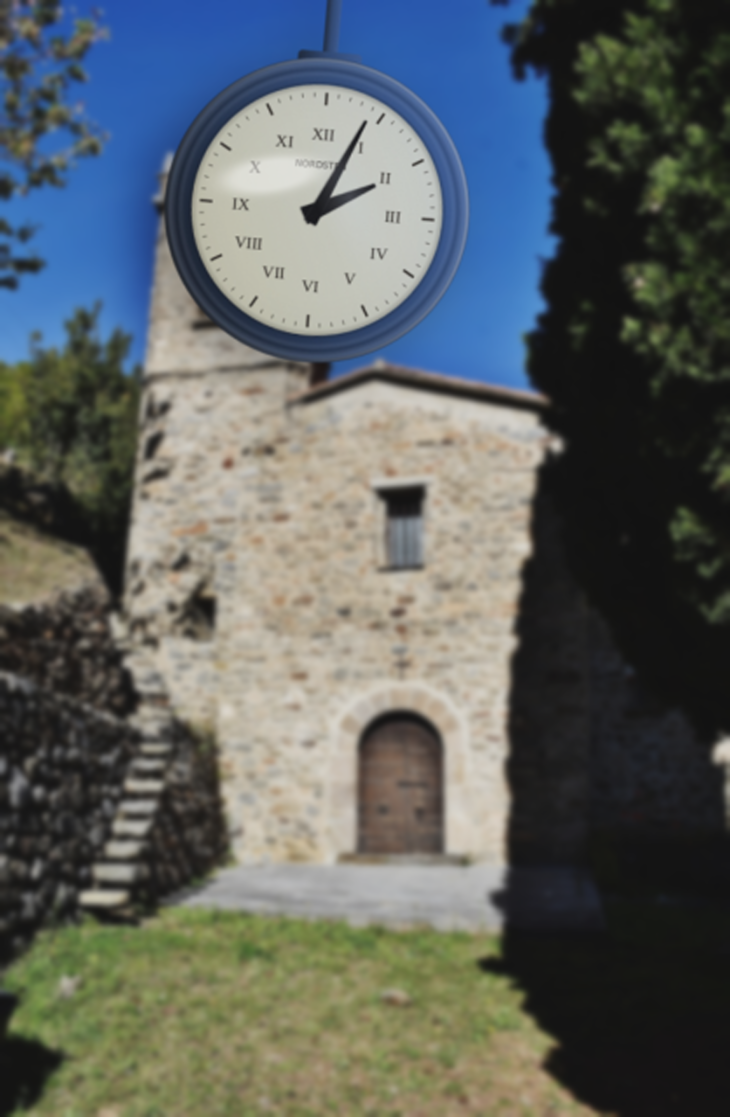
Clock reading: 2h04
